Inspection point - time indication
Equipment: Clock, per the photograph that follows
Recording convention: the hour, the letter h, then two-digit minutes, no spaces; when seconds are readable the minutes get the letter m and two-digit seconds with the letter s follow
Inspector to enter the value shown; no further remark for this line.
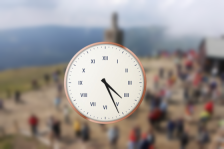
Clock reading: 4h26
